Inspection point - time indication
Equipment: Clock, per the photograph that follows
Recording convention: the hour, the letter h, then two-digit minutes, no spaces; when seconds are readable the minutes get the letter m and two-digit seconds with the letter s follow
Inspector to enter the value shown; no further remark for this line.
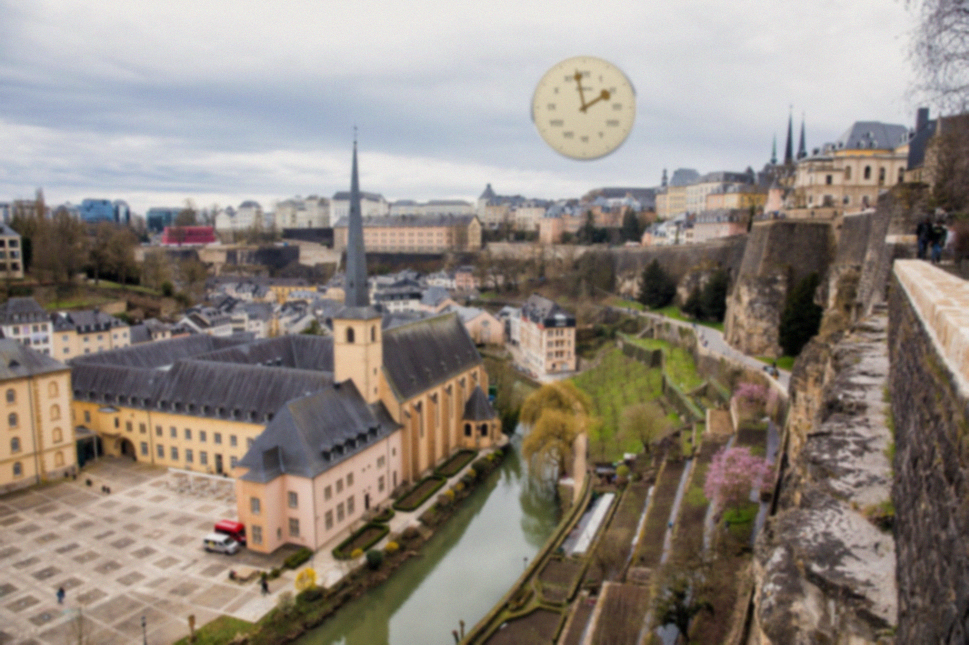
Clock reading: 1h58
